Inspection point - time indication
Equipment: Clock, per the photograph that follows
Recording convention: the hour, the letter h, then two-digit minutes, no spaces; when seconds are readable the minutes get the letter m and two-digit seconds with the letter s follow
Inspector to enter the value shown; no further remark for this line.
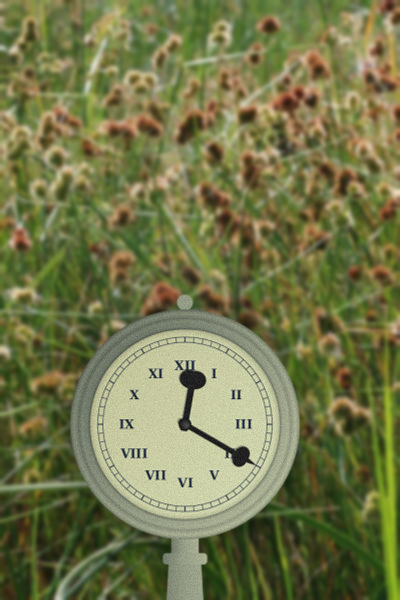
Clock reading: 12h20
